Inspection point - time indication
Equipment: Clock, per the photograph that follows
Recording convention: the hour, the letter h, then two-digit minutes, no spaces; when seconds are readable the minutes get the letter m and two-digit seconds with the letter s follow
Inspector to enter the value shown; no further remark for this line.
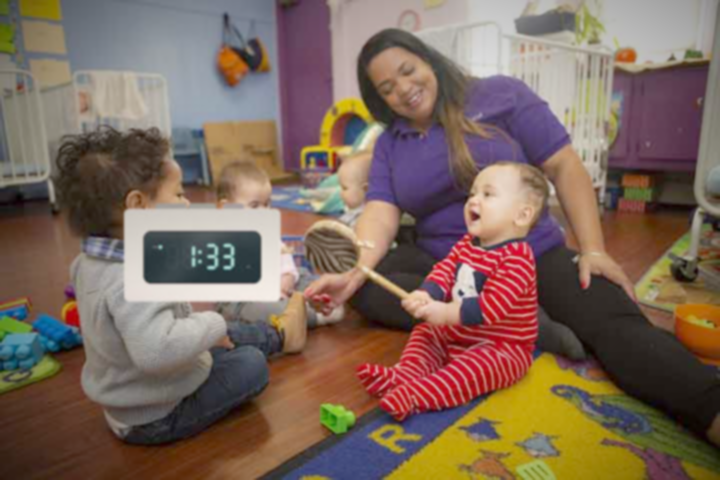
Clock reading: 1h33
